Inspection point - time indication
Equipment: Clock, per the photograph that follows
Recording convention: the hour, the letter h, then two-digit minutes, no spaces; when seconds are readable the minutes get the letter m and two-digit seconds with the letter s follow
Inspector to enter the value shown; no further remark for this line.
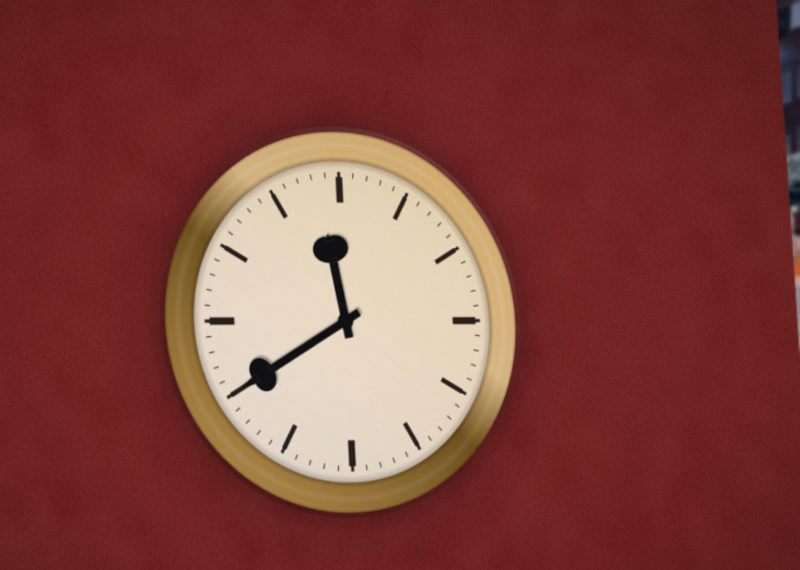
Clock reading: 11h40
